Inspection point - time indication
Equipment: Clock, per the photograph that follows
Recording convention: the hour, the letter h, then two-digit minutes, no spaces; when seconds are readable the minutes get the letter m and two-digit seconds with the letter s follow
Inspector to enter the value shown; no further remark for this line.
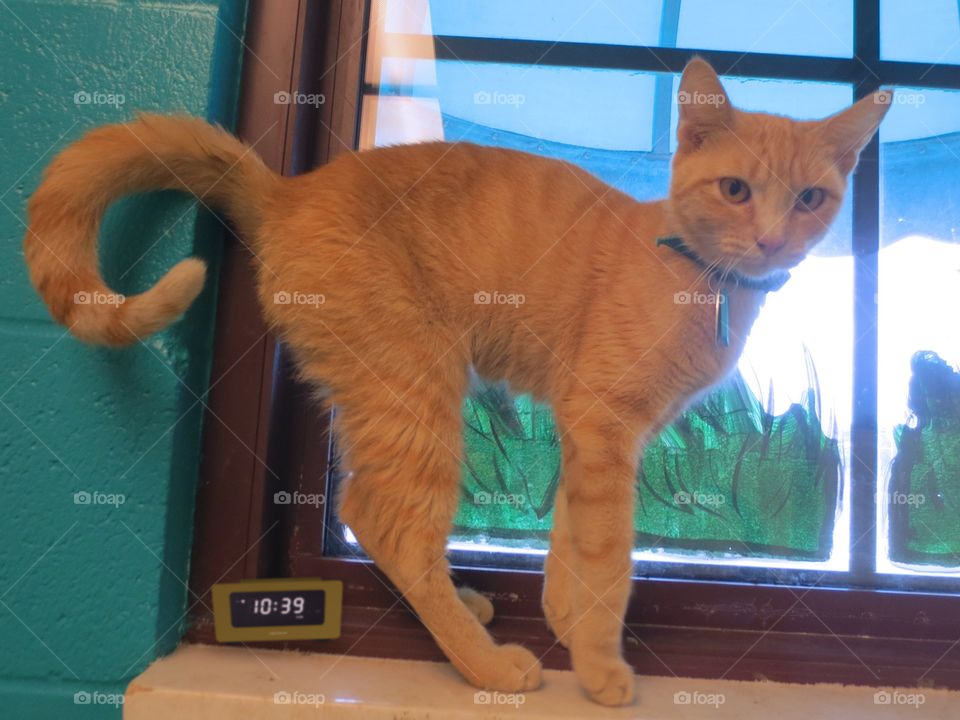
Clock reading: 10h39
